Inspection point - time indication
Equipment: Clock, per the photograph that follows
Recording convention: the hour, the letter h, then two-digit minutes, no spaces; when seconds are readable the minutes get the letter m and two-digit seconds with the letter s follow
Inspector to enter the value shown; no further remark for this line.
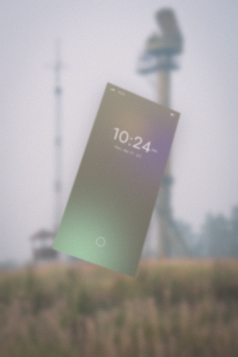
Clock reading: 10h24
